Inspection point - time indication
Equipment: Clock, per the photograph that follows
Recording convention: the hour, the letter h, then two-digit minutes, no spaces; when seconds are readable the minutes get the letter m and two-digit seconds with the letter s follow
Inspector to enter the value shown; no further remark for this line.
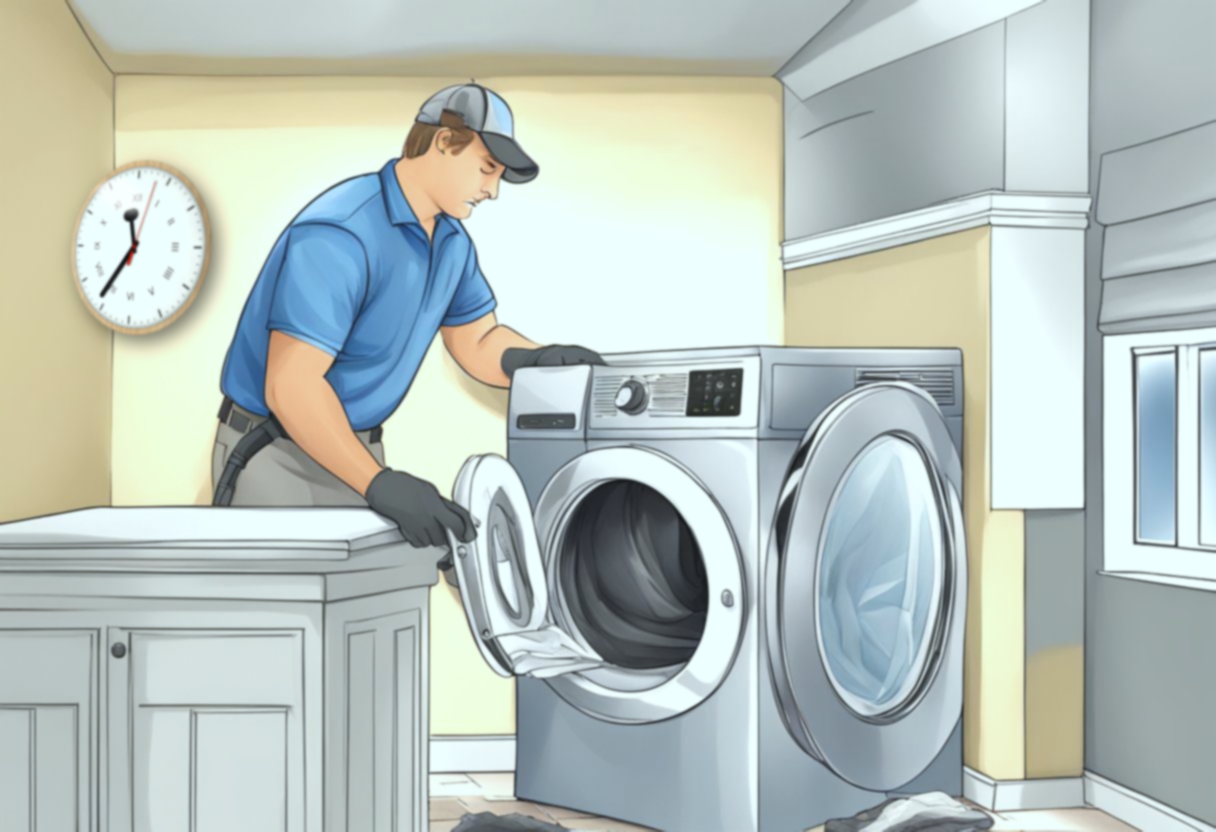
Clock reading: 11h36m03s
